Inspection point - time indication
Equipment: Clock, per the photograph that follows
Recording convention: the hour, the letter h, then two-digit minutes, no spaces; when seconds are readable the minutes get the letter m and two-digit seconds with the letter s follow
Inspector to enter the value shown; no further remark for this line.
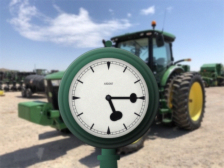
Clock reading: 5h15
